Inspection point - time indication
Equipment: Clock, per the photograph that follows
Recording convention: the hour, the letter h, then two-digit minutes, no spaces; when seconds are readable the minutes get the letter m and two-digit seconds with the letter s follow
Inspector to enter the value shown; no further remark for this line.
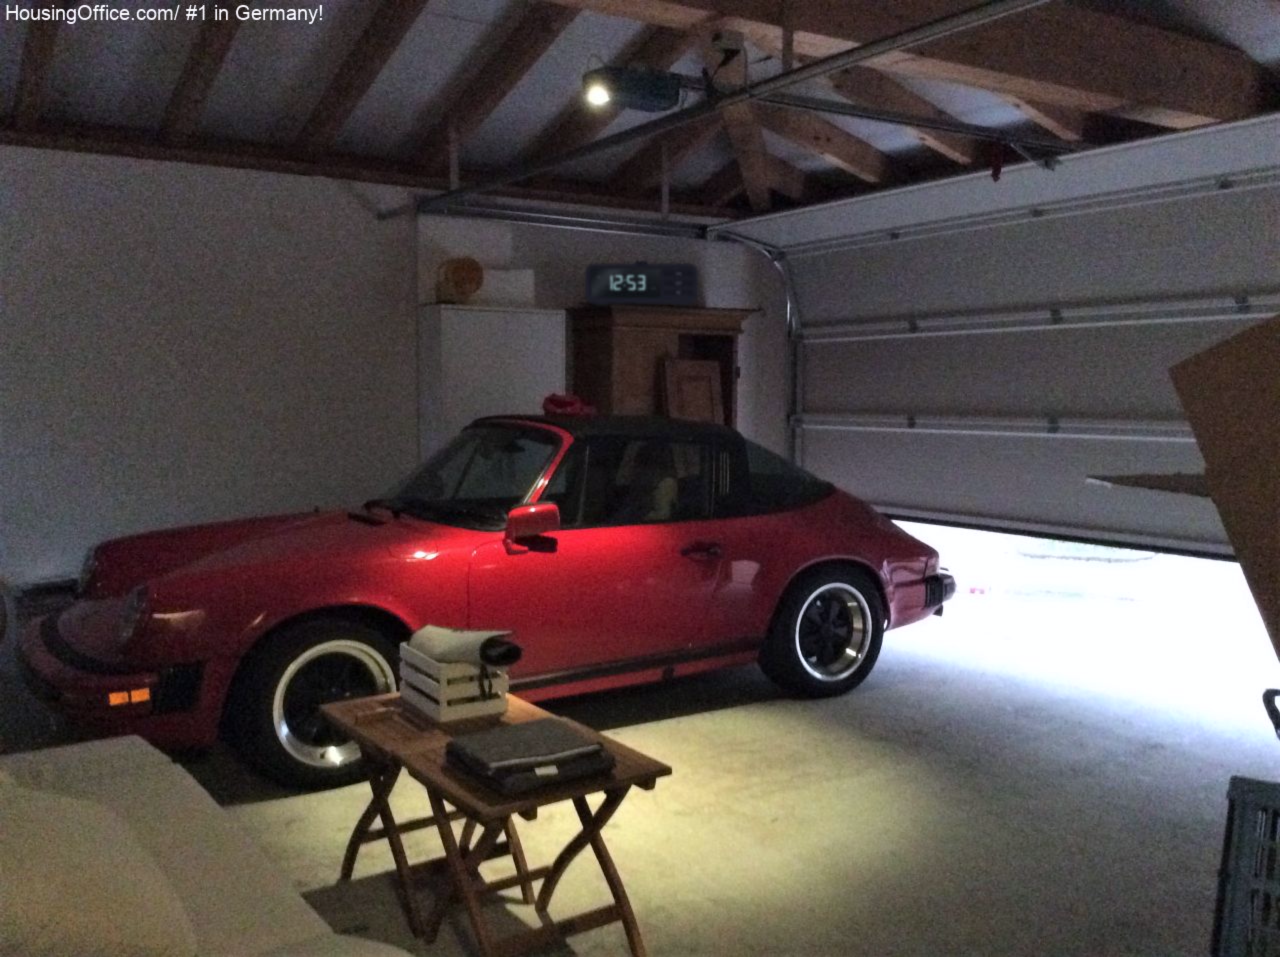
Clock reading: 12h53
